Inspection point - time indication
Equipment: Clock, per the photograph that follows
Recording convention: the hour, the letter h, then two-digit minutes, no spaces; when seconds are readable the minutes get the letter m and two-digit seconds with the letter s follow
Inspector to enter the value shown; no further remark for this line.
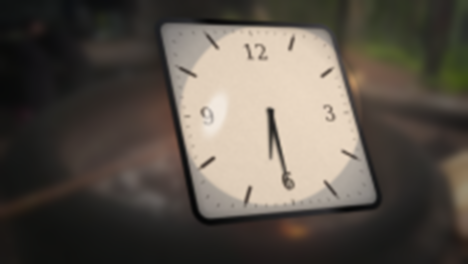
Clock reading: 6h30
